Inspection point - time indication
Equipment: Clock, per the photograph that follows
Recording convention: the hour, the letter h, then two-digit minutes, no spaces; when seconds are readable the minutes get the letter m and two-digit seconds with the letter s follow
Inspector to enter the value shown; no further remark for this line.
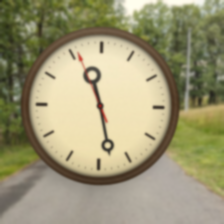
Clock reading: 11h27m56s
